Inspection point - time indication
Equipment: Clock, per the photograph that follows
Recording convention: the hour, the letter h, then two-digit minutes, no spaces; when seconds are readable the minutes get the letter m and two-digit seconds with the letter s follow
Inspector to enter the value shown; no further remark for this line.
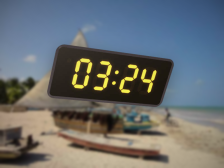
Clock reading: 3h24
